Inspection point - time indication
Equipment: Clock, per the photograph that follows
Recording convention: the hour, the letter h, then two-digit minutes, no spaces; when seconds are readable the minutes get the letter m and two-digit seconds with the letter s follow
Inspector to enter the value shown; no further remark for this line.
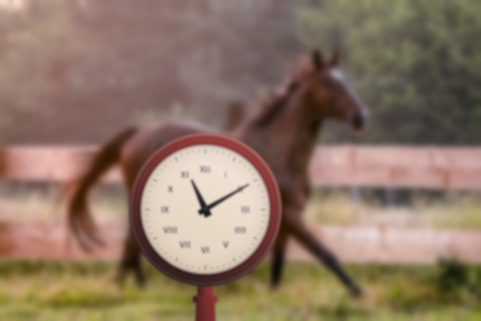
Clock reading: 11h10
